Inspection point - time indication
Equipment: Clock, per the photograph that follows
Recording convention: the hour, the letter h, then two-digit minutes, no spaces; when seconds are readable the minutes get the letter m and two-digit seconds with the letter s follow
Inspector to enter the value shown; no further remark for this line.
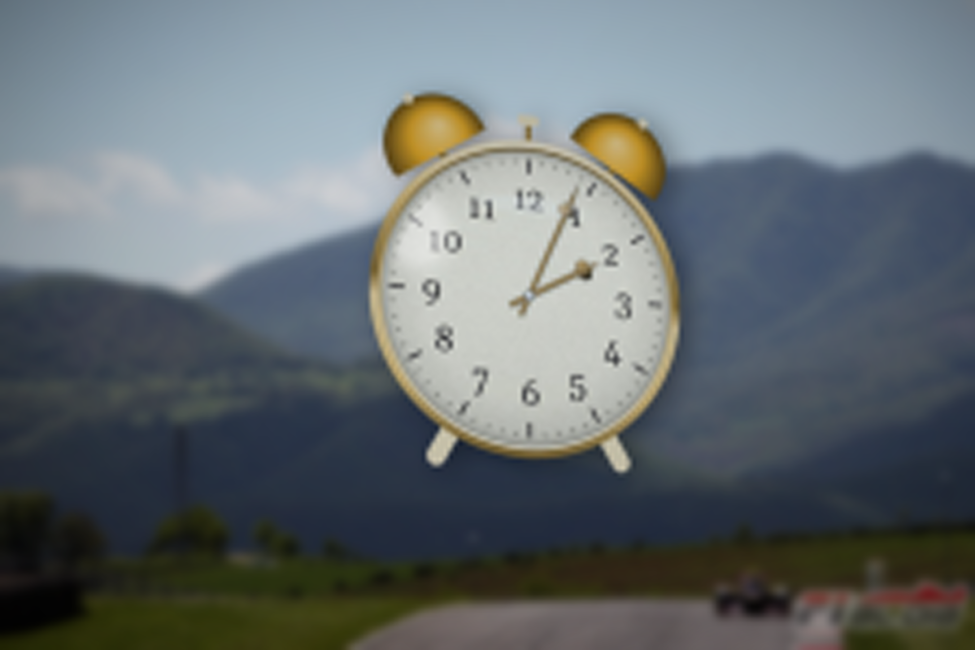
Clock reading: 2h04
